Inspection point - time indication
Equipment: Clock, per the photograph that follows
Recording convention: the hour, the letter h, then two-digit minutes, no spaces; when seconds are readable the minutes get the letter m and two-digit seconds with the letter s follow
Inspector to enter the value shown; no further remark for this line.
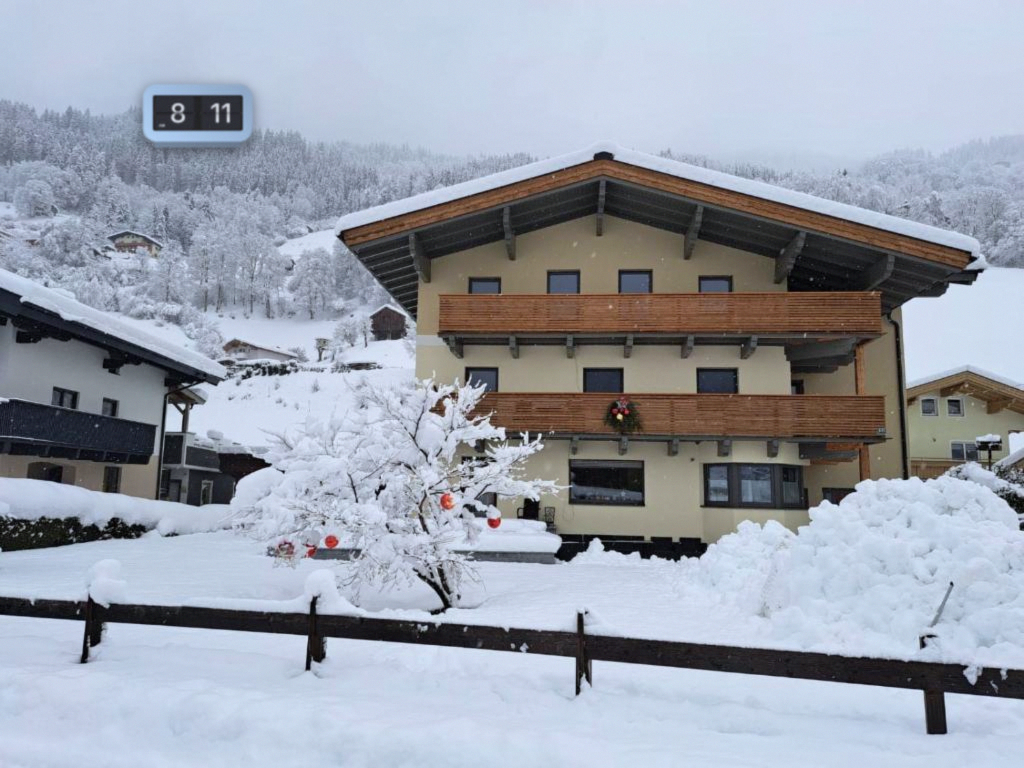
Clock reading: 8h11
